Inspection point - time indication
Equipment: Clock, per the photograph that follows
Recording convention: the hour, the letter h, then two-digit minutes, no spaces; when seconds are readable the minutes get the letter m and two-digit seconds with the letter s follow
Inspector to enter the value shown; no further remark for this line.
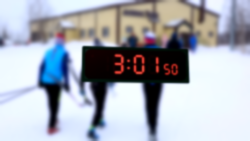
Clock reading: 3h01m50s
